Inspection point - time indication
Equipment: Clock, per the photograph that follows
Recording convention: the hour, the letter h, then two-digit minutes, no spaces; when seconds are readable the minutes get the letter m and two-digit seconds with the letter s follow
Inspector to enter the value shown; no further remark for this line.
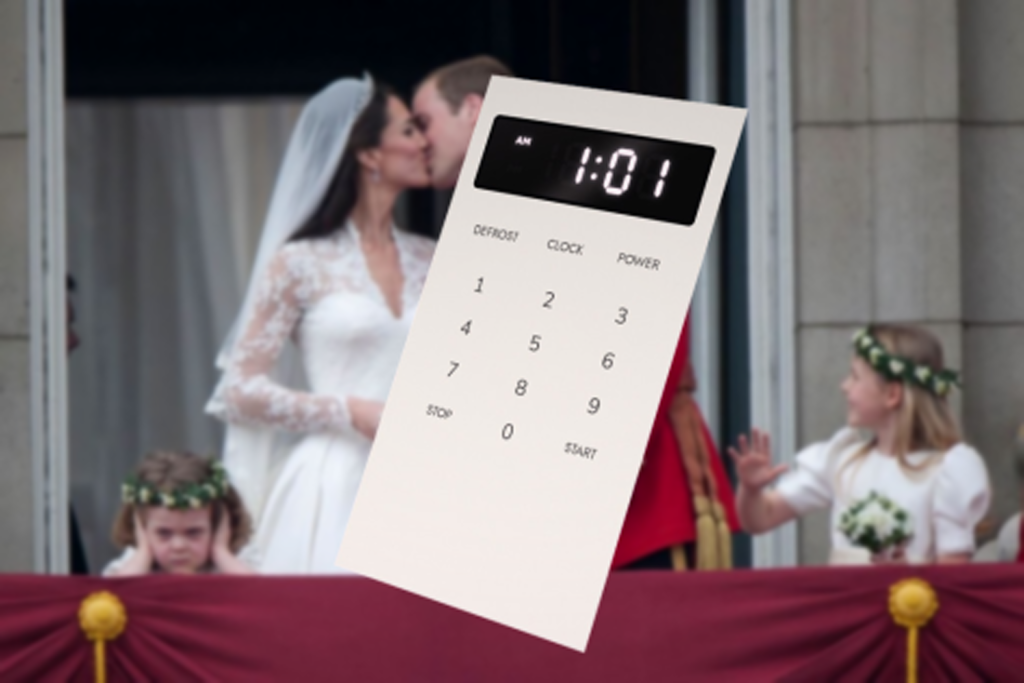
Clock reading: 1h01
